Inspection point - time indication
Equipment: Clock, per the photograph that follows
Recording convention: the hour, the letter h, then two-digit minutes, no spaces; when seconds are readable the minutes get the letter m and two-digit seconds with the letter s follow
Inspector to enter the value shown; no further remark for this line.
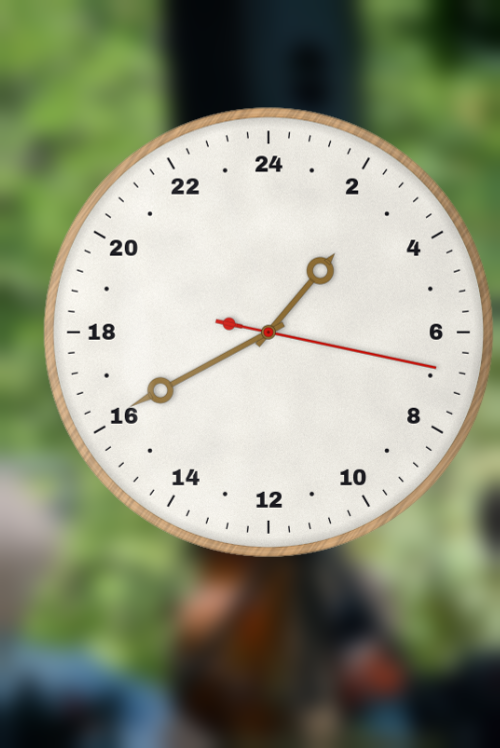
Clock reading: 2h40m17s
